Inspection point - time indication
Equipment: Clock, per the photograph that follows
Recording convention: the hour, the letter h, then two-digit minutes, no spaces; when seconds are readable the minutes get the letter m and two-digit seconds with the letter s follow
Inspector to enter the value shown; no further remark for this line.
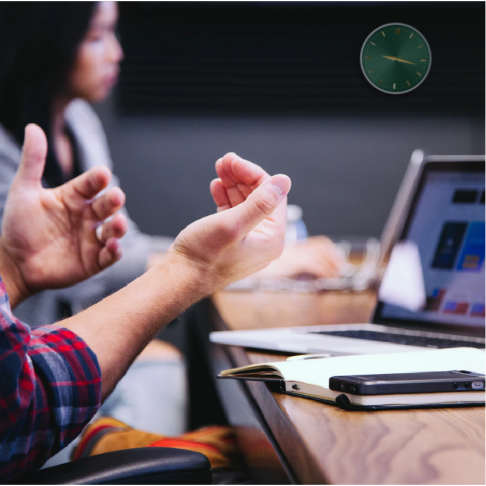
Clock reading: 9h17
